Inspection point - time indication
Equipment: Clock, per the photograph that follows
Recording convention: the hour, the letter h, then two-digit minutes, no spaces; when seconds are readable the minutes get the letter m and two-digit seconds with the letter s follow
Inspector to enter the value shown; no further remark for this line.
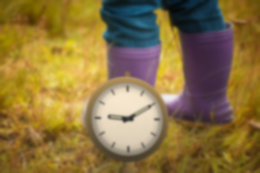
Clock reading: 9h10
